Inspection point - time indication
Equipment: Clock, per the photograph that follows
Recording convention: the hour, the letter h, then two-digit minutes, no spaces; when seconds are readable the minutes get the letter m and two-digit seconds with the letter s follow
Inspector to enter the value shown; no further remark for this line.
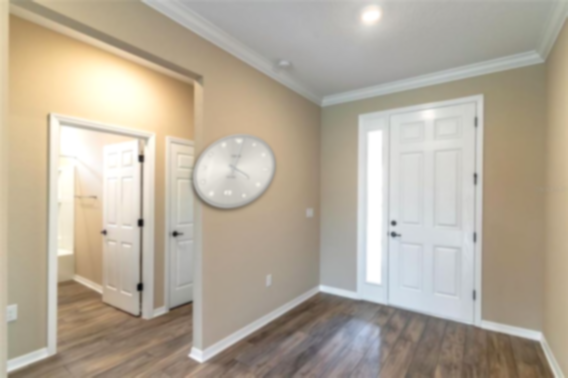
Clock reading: 4h01
